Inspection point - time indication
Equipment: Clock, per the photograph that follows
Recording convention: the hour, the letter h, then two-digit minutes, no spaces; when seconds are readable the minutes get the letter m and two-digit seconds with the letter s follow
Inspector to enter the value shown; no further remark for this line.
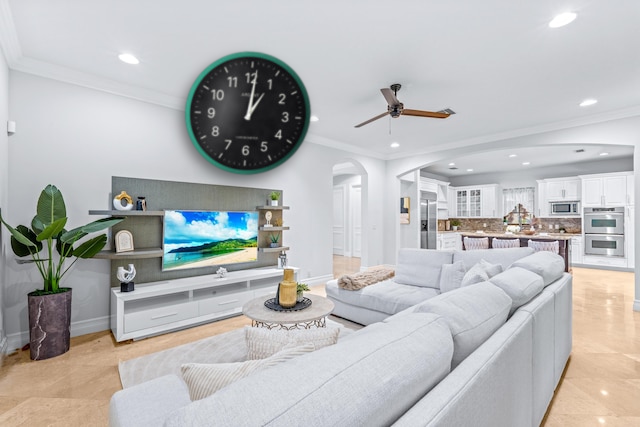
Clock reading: 1h01
